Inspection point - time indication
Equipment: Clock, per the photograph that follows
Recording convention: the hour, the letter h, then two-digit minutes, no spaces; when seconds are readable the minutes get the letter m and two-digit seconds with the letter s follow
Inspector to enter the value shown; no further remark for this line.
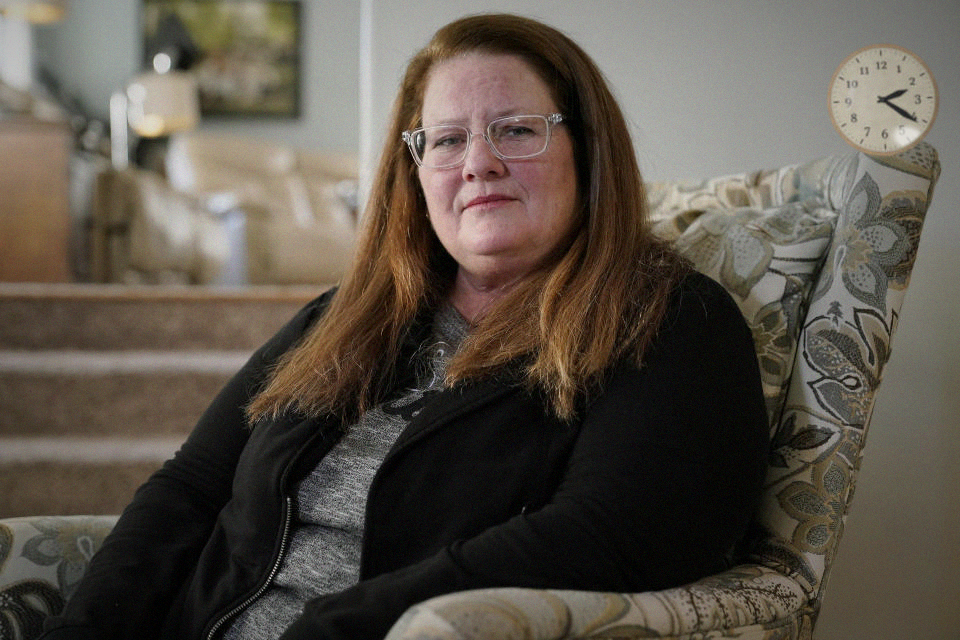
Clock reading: 2h21
